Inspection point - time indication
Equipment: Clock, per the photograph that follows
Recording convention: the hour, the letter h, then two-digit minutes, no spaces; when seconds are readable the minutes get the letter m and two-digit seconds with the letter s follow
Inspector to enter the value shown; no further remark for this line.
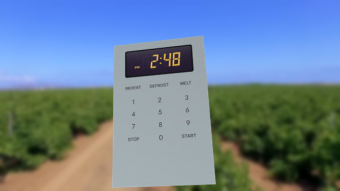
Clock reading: 2h48
